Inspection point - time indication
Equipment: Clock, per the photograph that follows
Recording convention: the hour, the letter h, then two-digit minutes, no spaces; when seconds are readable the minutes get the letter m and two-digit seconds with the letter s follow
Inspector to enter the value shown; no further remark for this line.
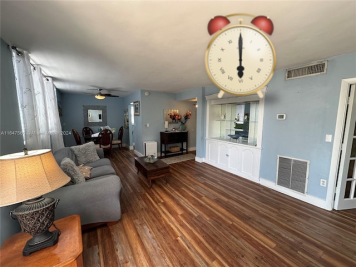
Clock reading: 6h00
